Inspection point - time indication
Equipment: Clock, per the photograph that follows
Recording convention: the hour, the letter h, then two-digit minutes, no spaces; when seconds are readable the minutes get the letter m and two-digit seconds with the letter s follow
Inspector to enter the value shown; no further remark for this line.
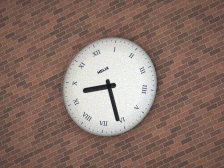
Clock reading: 9h31
